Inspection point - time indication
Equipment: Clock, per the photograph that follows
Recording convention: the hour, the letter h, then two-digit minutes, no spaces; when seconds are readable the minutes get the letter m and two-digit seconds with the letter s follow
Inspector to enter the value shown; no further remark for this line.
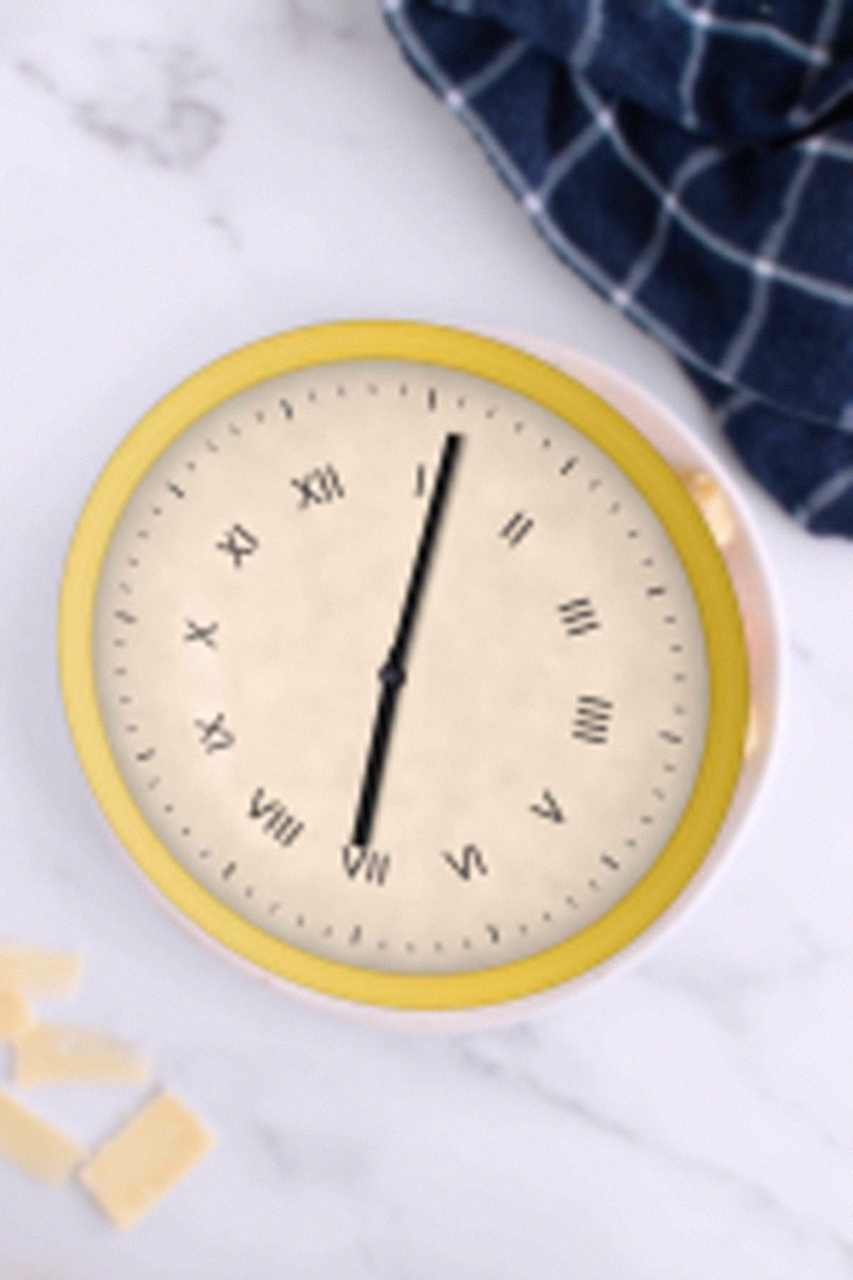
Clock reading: 7h06
